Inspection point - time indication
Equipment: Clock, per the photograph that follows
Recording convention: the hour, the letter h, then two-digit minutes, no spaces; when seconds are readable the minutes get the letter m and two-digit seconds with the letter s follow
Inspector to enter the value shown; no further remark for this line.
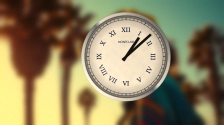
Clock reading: 1h08
